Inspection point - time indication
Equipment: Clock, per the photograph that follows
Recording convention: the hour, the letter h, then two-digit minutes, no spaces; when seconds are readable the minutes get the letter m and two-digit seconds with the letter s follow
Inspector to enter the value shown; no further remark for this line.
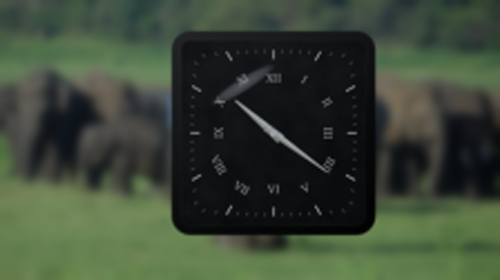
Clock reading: 10h21
